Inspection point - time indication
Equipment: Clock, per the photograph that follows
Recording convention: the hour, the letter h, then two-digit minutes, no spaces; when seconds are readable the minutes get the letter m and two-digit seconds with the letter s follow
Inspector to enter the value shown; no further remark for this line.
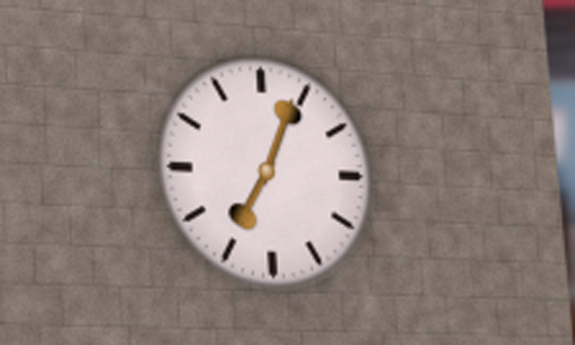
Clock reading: 7h04
